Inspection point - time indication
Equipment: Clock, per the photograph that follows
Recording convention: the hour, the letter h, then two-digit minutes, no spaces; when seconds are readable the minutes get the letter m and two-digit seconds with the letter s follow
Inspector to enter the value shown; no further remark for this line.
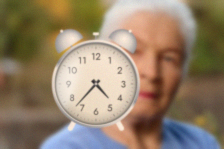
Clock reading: 4h37
